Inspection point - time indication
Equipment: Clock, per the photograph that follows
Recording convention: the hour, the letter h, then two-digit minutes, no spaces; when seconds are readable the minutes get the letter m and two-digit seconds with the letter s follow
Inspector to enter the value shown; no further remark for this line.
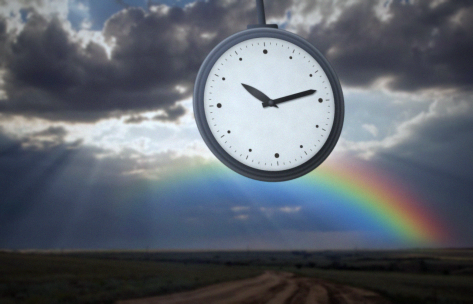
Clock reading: 10h13
